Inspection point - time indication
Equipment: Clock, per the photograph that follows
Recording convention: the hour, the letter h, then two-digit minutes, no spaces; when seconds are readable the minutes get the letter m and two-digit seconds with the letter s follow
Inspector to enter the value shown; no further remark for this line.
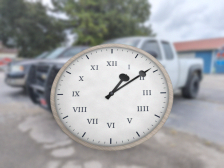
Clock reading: 1h09
